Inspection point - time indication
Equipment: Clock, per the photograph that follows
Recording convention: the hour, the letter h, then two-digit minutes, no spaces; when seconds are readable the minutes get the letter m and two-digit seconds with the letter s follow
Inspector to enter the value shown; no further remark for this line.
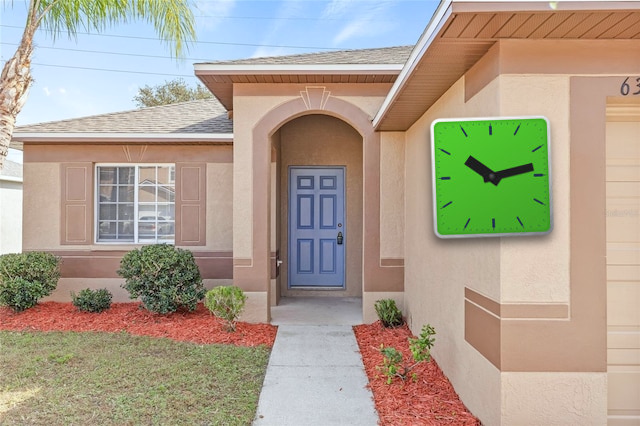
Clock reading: 10h13
